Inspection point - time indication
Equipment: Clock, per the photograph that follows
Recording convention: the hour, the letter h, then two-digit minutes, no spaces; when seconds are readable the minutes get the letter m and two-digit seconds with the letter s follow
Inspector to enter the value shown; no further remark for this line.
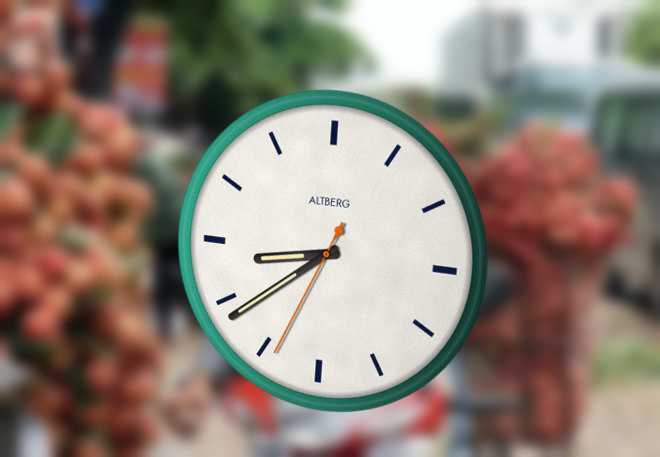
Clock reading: 8h38m34s
